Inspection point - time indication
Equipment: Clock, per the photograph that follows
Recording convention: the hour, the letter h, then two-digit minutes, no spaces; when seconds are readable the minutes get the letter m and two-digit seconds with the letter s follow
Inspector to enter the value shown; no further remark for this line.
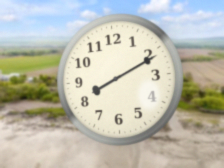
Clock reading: 8h11
